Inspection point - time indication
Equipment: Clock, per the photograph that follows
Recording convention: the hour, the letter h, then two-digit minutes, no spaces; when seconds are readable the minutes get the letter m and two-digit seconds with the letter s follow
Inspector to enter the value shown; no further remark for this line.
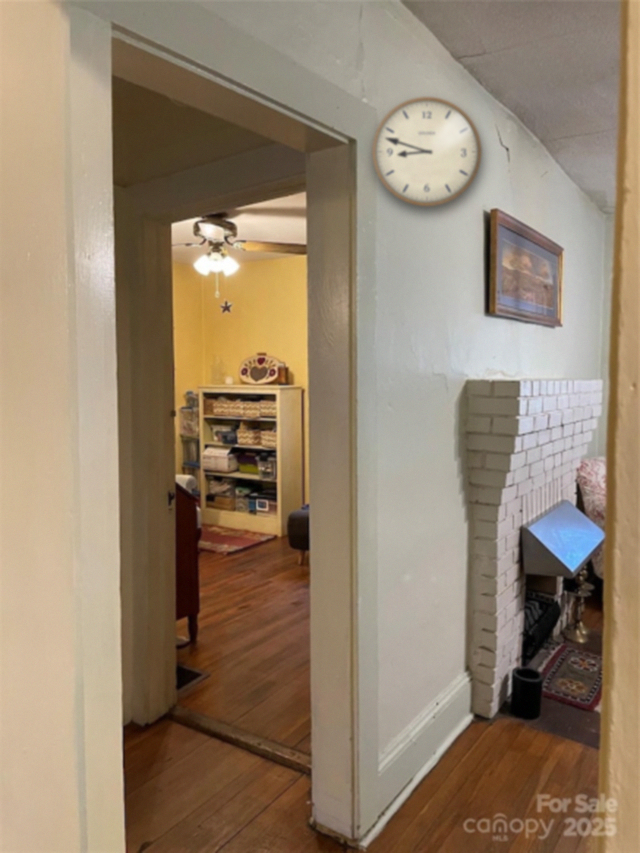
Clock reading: 8h48
